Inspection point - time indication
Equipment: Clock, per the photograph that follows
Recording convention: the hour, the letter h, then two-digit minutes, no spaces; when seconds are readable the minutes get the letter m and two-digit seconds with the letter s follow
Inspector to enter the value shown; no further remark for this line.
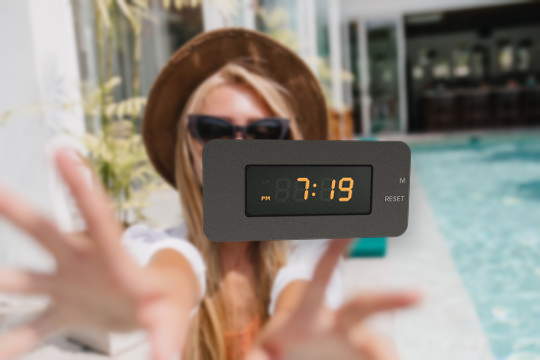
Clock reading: 7h19
